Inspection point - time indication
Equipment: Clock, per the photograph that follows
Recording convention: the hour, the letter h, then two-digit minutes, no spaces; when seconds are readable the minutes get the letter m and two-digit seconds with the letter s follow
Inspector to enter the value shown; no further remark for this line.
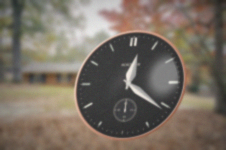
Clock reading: 12h21
